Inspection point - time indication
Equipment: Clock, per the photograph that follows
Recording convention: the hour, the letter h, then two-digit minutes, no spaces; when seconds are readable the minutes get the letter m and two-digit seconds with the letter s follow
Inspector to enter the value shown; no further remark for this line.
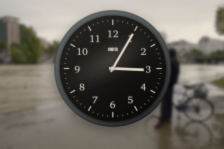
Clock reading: 3h05
